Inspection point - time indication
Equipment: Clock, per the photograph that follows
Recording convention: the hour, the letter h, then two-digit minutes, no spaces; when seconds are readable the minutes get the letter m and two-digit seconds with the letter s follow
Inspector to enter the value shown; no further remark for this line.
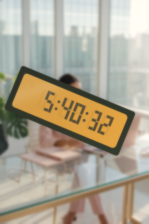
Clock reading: 5h40m32s
